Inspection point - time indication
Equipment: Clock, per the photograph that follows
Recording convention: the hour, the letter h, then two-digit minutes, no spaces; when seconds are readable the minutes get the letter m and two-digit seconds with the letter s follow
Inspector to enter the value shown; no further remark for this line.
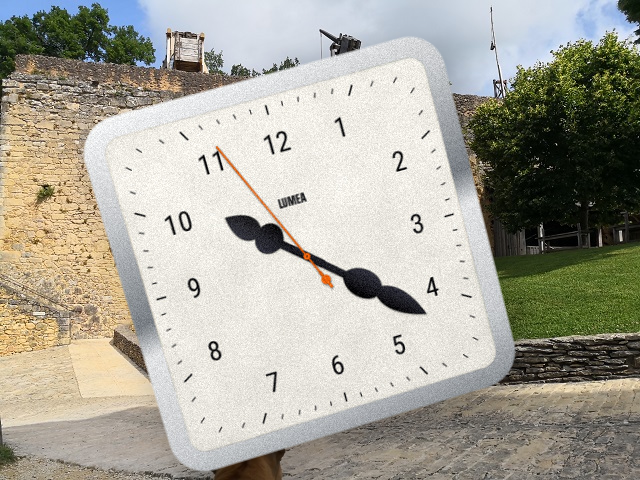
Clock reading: 10h21m56s
